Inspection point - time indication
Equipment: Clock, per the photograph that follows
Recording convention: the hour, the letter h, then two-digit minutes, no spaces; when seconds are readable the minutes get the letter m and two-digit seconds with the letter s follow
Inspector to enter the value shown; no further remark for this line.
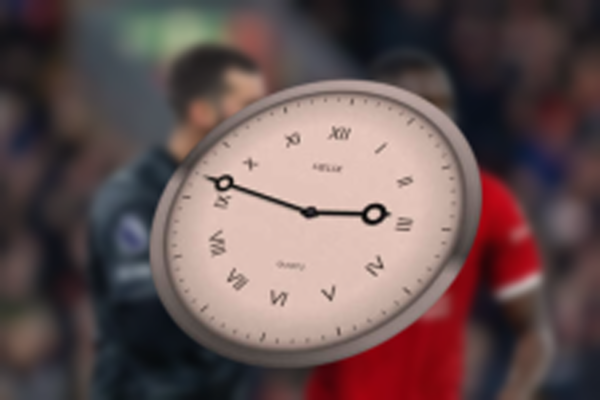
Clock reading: 2h47
